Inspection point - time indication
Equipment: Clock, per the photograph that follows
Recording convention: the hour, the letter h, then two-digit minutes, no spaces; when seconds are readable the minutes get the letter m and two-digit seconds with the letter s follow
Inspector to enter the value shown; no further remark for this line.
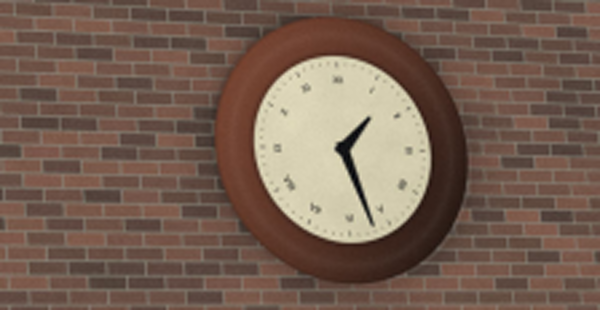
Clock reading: 1h27
